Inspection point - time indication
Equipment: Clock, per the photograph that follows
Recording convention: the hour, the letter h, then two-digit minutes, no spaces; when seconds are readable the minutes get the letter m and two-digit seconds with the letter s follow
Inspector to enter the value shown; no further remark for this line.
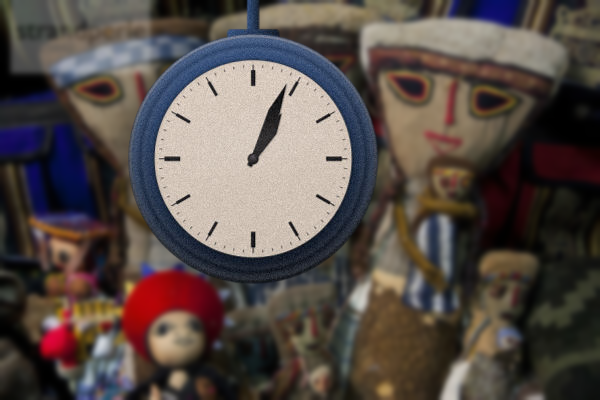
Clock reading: 1h04
